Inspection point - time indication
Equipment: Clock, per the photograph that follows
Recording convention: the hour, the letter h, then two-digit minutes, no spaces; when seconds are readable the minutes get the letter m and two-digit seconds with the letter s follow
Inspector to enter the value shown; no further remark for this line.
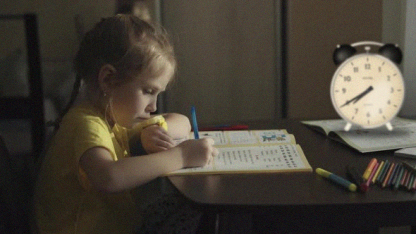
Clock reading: 7h40
